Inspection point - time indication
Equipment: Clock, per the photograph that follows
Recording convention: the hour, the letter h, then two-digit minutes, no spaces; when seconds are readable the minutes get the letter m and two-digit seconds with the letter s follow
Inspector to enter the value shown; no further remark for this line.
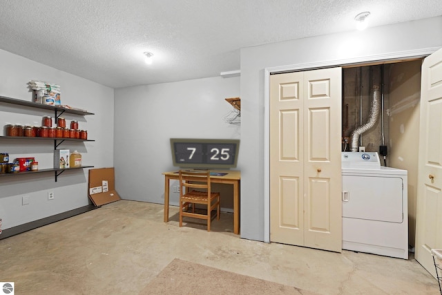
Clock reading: 7h25
